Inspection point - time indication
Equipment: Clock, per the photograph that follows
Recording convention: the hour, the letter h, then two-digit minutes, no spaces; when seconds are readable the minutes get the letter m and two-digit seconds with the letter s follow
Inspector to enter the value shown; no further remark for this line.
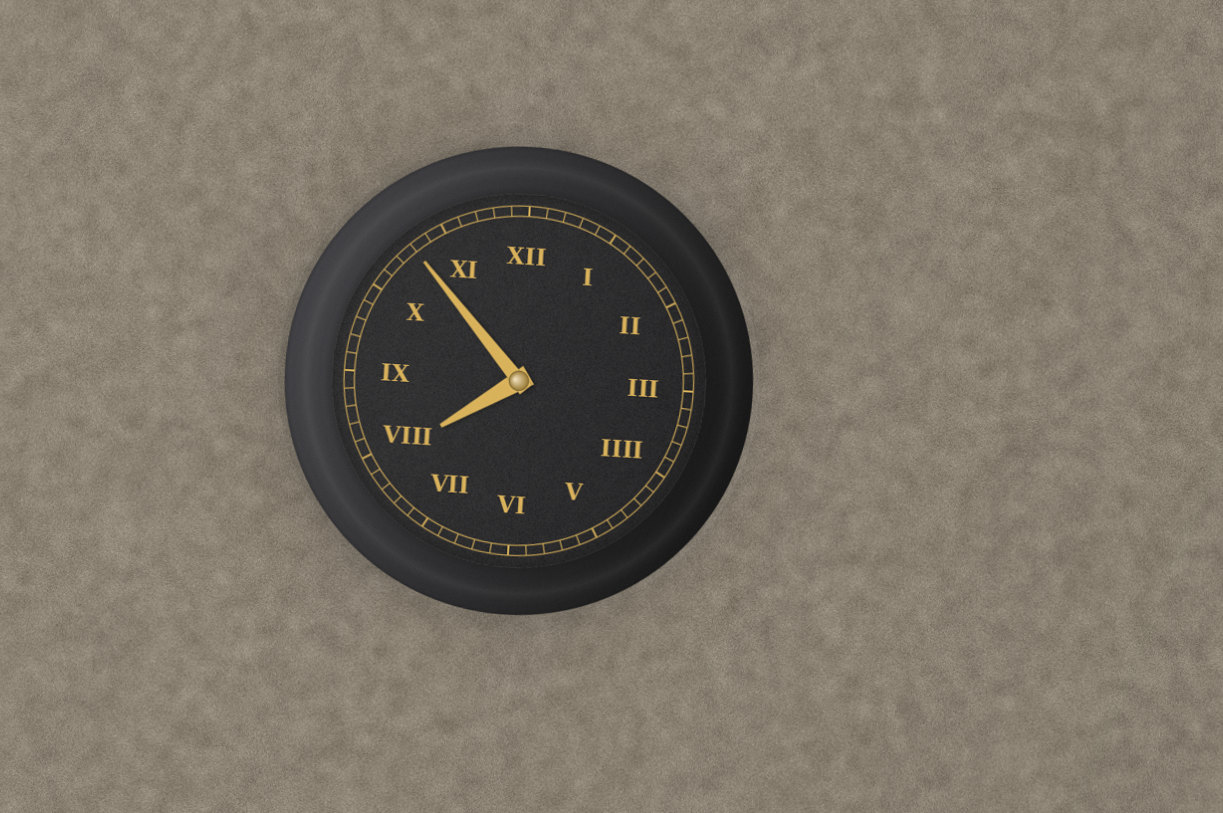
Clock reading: 7h53
